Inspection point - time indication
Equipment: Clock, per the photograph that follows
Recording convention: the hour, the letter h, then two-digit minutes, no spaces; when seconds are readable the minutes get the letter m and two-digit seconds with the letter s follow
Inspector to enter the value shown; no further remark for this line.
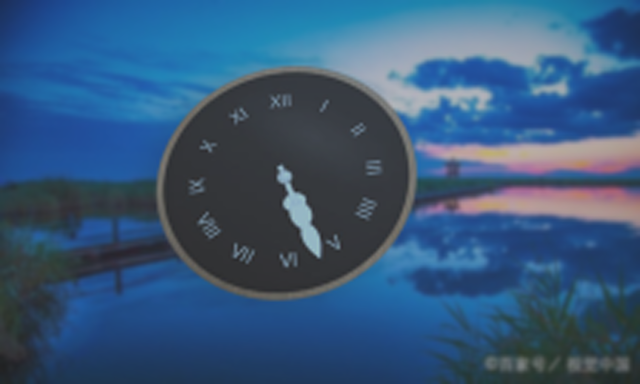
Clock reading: 5h27
